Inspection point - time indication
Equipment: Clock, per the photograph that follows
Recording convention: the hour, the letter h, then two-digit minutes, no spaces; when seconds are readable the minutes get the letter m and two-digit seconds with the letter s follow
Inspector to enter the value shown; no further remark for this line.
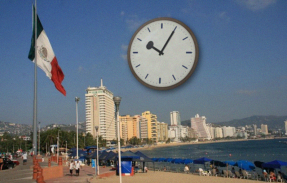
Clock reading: 10h05
